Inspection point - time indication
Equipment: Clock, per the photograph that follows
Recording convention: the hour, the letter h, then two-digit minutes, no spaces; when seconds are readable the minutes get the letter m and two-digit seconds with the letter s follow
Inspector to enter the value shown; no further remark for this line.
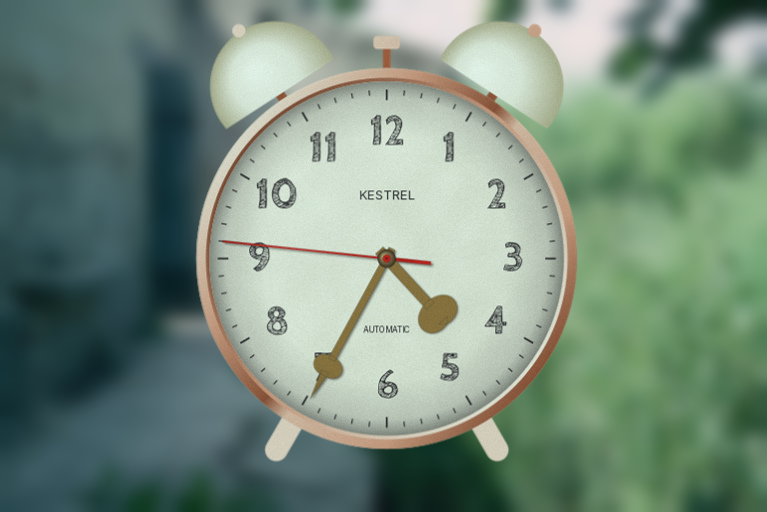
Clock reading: 4h34m46s
